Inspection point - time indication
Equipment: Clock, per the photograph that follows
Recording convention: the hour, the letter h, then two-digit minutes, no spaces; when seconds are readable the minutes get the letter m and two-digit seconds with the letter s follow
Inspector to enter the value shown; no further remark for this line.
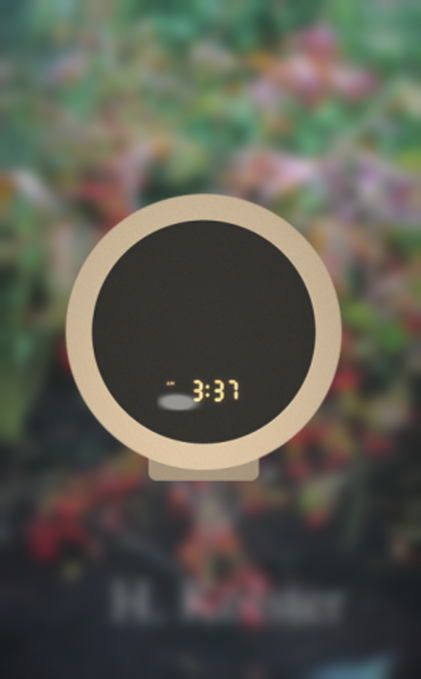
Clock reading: 3h37
